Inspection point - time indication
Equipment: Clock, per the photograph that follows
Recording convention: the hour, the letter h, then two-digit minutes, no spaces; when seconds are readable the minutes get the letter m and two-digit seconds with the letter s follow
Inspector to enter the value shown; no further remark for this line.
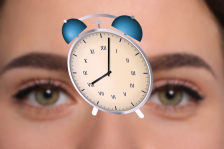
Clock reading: 8h02
